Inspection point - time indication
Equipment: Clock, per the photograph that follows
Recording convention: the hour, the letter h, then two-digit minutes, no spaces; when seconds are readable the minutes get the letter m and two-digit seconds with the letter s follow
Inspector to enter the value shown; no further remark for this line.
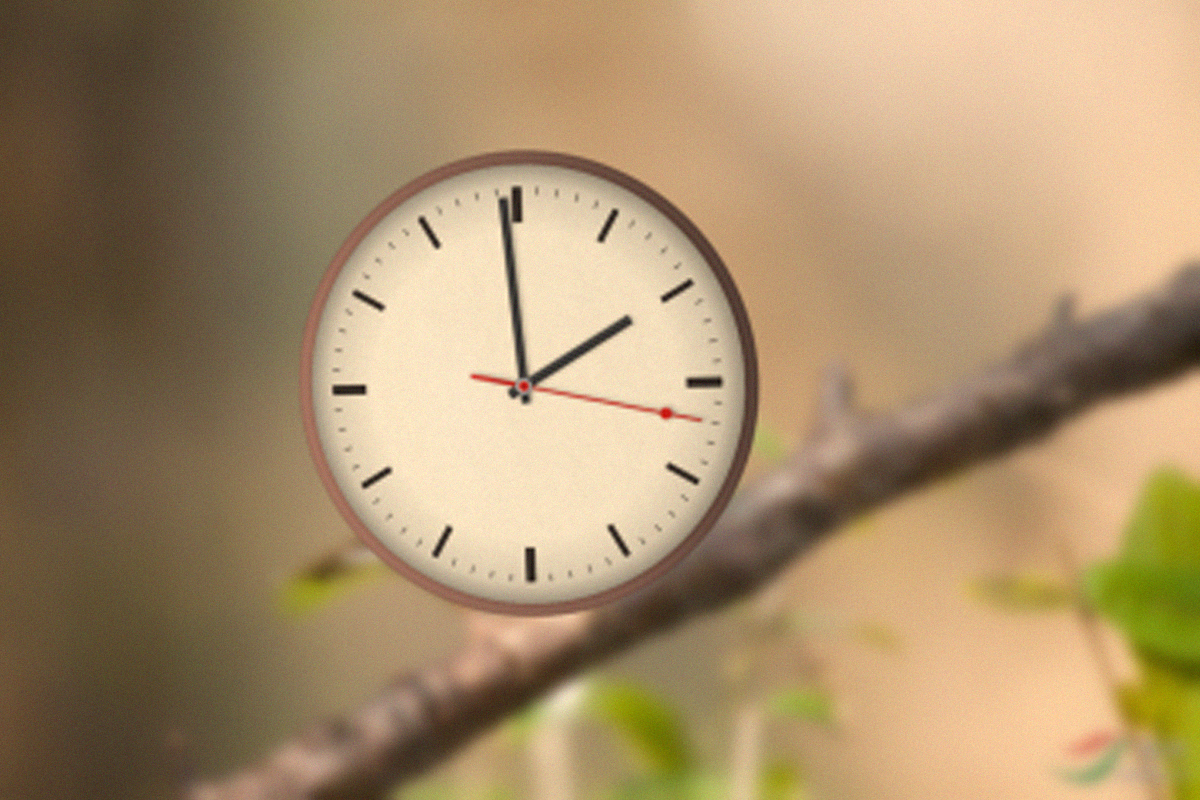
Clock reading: 1h59m17s
